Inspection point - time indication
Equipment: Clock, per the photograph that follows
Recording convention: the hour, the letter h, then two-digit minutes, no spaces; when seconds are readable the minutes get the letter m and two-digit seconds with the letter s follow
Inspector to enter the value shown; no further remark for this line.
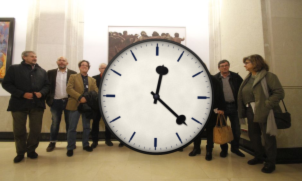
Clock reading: 12h22
